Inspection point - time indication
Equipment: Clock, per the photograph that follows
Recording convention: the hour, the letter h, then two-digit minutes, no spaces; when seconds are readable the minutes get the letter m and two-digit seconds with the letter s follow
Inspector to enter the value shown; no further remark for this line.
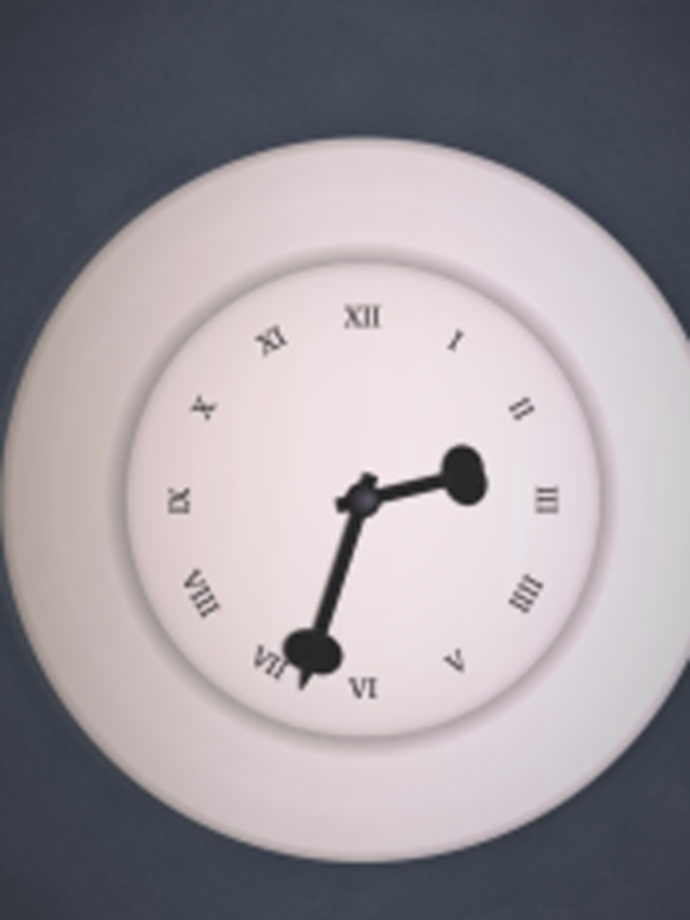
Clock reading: 2h33
